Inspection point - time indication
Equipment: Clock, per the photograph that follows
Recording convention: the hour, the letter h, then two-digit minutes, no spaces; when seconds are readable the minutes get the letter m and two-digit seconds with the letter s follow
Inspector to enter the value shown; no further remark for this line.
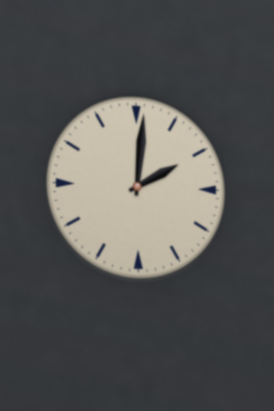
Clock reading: 2h01
